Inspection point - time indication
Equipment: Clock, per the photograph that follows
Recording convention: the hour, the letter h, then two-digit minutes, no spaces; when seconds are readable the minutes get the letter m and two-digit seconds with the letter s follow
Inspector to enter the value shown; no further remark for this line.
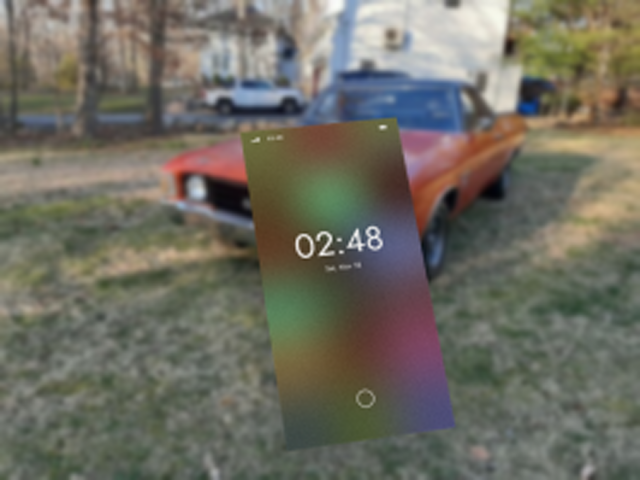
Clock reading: 2h48
